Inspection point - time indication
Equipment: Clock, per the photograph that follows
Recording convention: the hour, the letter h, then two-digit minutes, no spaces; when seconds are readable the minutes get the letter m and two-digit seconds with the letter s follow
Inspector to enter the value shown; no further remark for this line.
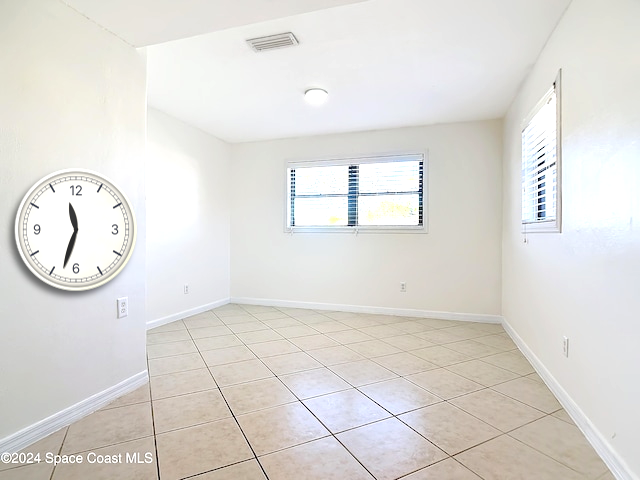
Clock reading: 11h33
